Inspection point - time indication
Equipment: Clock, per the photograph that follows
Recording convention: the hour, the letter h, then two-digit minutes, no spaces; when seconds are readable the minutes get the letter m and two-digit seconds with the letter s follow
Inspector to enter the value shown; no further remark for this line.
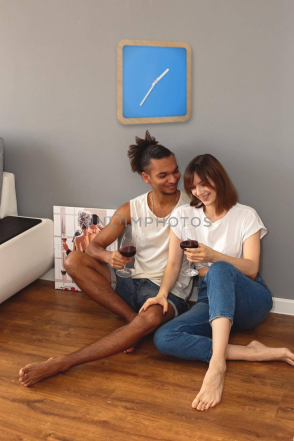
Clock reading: 1h36
